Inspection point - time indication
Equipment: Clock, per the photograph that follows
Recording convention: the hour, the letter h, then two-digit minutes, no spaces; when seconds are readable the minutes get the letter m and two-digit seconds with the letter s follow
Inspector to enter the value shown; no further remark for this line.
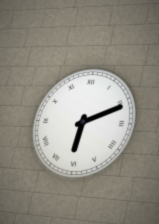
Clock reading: 6h11
